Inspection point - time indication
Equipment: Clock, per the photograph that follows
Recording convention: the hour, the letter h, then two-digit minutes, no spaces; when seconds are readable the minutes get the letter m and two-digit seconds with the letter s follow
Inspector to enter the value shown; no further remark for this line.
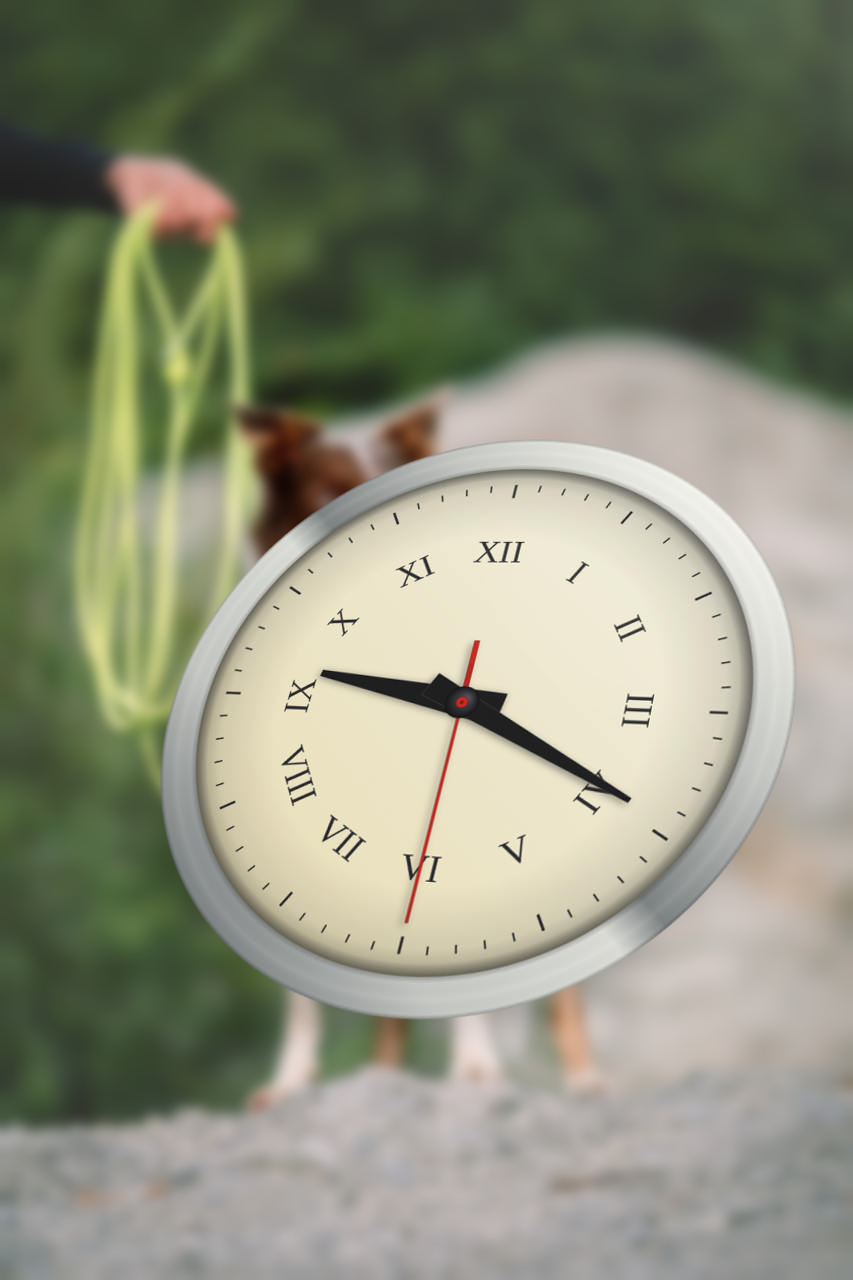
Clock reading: 9h19m30s
